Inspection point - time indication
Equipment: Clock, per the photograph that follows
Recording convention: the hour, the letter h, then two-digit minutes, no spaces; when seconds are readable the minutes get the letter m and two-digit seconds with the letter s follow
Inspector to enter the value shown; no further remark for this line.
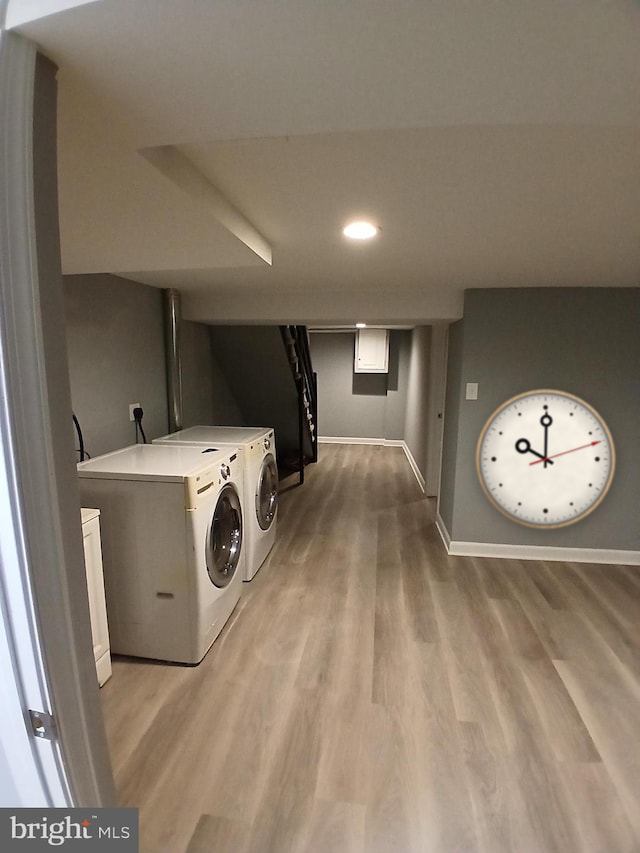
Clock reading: 10h00m12s
